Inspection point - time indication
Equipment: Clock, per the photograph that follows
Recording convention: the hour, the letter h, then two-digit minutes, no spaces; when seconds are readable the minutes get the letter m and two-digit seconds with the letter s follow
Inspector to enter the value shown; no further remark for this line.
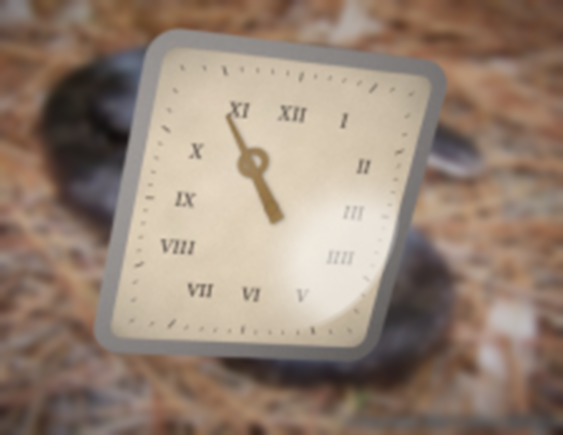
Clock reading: 10h54
